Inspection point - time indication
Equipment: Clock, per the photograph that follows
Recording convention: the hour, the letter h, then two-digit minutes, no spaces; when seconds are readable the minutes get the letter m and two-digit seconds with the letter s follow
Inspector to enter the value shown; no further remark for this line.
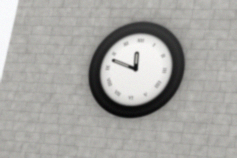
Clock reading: 11h48
